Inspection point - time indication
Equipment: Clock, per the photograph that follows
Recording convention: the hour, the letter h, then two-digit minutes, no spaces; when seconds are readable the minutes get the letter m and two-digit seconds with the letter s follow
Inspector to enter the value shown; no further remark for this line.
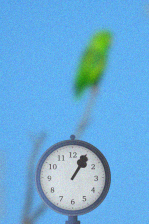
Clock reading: 1h05
